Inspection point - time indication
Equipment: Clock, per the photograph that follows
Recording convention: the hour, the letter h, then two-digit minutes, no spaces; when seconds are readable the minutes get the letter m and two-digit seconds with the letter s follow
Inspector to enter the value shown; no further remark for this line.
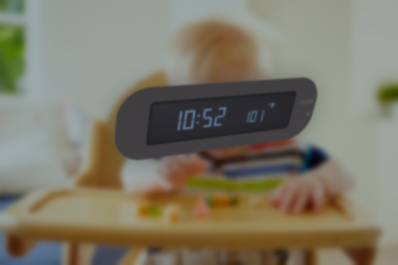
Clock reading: 10h52
